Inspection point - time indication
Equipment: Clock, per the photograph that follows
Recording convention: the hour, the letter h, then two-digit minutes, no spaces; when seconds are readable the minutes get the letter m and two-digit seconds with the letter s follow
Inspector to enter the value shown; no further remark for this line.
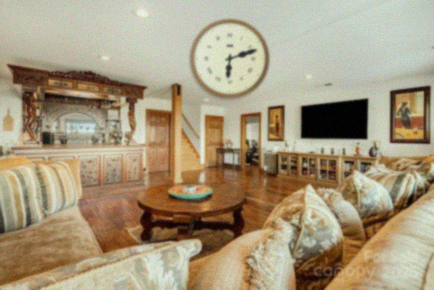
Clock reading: 6h12
